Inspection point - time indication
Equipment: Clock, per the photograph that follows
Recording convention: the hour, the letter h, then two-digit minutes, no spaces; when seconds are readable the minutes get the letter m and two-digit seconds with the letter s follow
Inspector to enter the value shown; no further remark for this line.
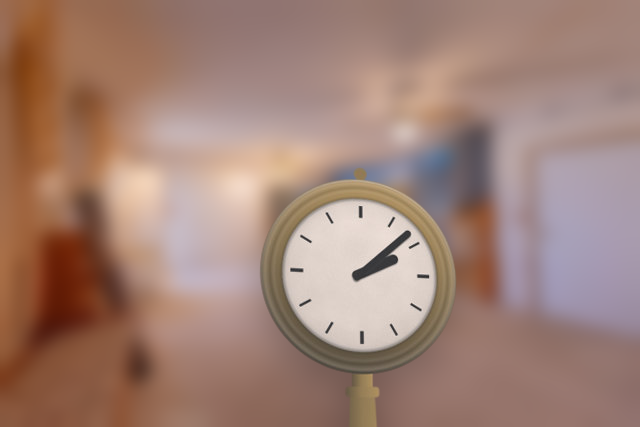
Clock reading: 2h08
